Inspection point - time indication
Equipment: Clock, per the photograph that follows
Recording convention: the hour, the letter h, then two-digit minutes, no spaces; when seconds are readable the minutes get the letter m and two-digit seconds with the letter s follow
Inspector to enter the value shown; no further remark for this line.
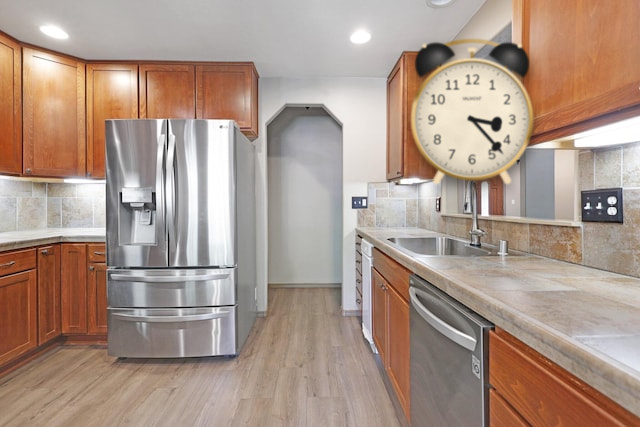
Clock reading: 3h23
